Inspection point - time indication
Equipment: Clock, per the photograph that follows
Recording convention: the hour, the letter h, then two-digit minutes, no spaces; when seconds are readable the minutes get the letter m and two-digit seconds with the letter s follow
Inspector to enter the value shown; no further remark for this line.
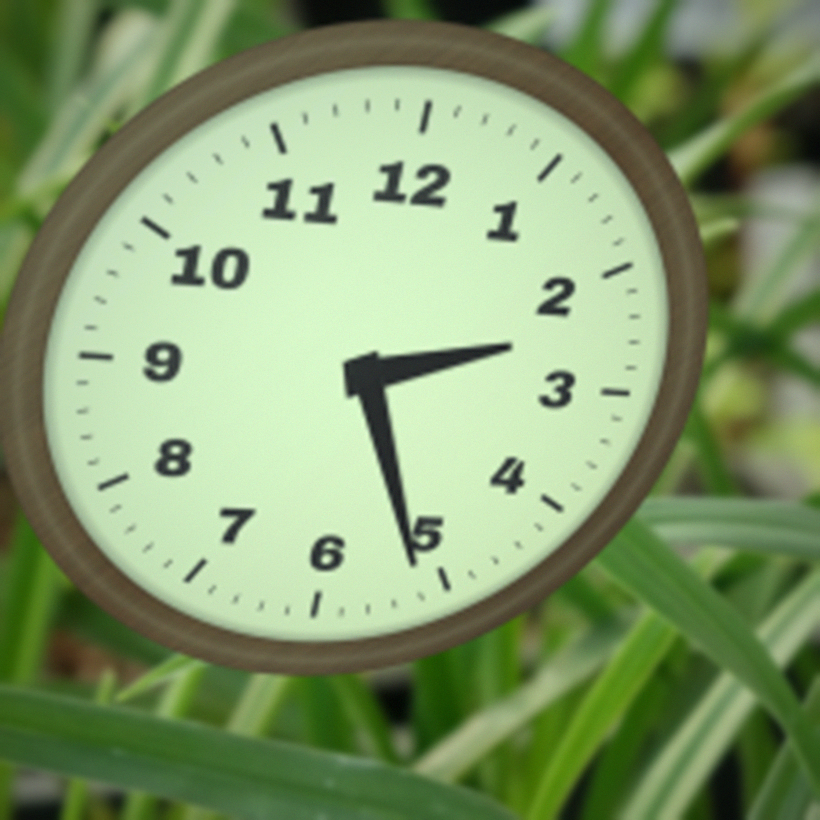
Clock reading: 2h26
